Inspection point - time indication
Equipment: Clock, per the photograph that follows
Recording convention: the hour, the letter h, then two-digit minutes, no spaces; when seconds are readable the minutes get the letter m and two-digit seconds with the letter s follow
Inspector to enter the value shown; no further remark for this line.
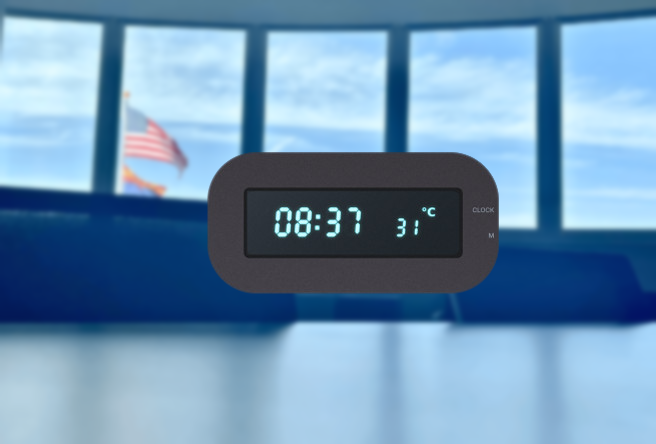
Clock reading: 8h37
